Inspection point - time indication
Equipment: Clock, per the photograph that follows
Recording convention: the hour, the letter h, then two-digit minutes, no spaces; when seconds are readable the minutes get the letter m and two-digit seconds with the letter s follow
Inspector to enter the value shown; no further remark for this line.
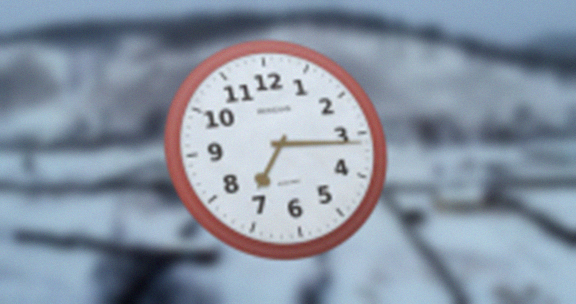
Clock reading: 7h16
